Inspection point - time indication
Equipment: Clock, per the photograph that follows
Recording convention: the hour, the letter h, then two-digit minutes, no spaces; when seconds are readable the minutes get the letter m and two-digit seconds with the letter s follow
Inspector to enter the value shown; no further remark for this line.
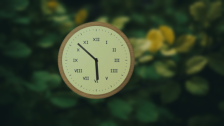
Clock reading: 5h52
